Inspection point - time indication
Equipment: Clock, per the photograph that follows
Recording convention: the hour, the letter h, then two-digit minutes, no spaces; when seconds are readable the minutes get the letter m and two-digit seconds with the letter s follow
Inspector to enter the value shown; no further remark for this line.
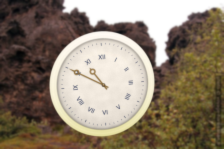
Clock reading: 10h50
